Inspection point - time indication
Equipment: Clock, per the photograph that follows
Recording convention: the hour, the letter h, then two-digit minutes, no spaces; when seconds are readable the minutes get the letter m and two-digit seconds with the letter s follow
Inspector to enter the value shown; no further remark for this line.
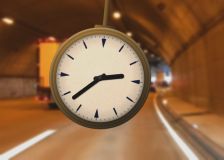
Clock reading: 2h38
